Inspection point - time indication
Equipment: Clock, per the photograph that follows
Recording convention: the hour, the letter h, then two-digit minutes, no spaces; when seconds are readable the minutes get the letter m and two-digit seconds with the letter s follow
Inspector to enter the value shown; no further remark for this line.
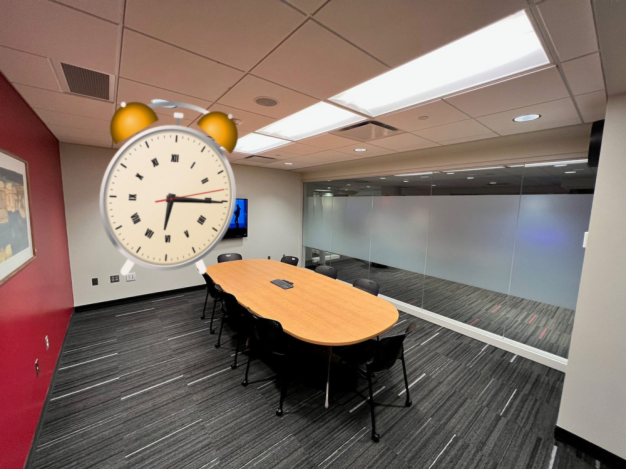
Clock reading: 6h15m13s
